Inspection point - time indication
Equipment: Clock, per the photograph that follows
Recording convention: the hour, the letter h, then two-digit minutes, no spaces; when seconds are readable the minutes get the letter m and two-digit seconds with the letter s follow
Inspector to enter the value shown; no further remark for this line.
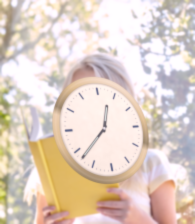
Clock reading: 12h38
